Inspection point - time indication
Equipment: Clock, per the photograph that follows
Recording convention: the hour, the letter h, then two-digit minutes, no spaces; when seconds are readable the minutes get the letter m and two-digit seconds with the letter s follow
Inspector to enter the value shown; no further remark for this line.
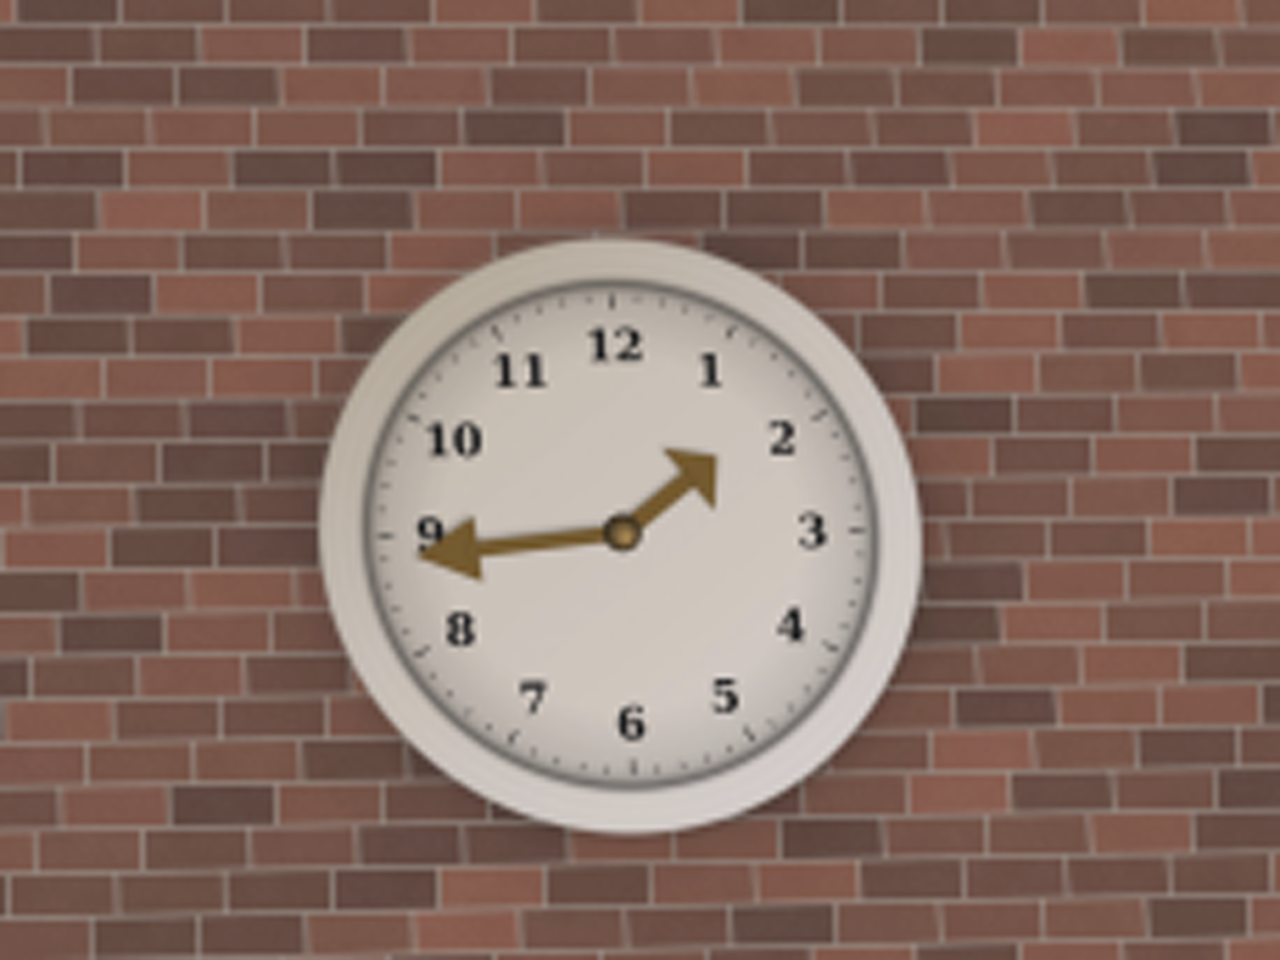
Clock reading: 1h44
